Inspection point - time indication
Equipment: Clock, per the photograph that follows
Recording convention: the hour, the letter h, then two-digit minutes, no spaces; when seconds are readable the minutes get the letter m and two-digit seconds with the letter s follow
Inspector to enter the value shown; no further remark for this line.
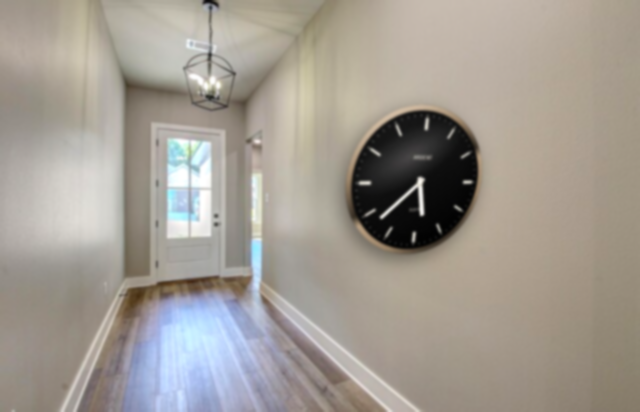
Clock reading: 5h38
